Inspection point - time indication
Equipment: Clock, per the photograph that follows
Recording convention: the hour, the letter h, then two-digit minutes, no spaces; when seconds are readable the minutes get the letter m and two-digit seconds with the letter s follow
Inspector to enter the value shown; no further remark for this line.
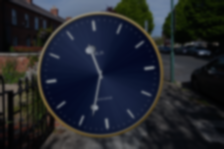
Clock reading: 11h33
